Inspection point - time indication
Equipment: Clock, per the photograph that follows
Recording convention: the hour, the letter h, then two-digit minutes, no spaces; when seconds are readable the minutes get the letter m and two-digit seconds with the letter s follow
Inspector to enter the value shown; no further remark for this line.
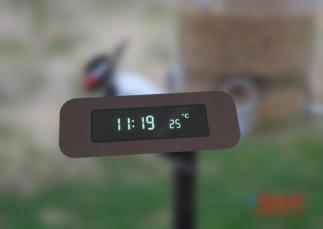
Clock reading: 11h19
